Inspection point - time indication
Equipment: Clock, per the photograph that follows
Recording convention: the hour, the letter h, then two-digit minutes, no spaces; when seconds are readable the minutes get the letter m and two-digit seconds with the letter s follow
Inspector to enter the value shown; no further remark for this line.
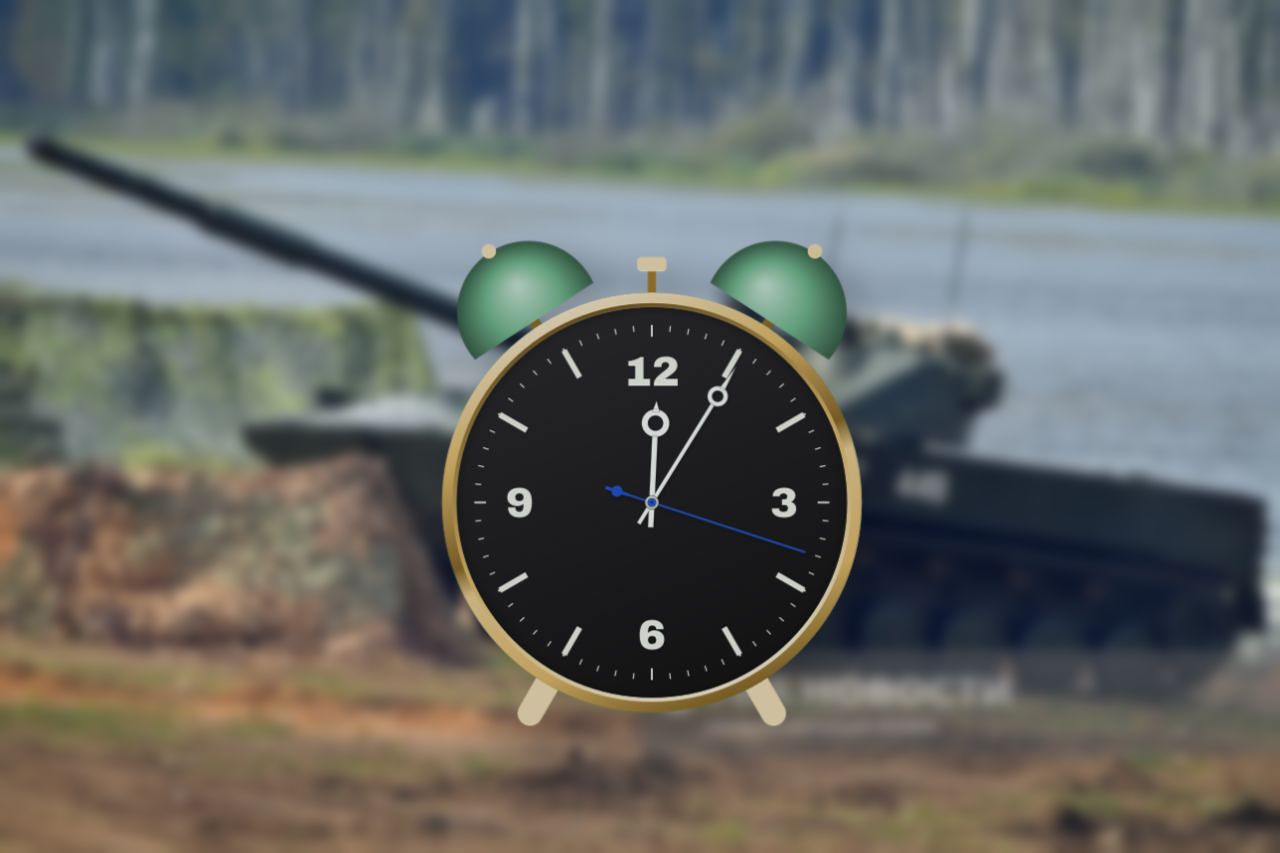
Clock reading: 12h05m18s
